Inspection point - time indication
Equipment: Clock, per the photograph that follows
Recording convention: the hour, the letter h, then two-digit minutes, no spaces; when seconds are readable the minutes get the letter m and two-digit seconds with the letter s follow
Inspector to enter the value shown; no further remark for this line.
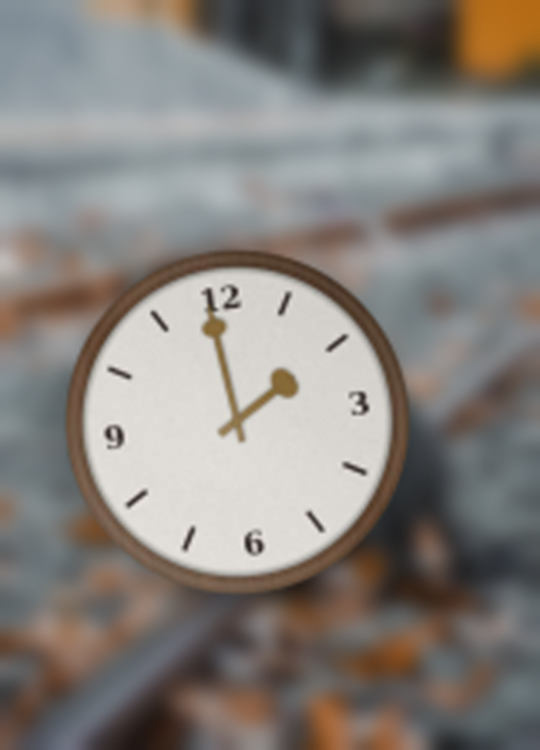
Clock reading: 1h59
